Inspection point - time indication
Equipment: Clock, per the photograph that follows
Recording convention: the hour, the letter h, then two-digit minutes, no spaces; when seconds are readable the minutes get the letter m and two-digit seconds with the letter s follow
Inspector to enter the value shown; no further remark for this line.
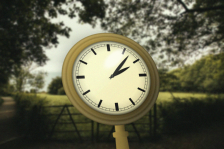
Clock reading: 2h07
